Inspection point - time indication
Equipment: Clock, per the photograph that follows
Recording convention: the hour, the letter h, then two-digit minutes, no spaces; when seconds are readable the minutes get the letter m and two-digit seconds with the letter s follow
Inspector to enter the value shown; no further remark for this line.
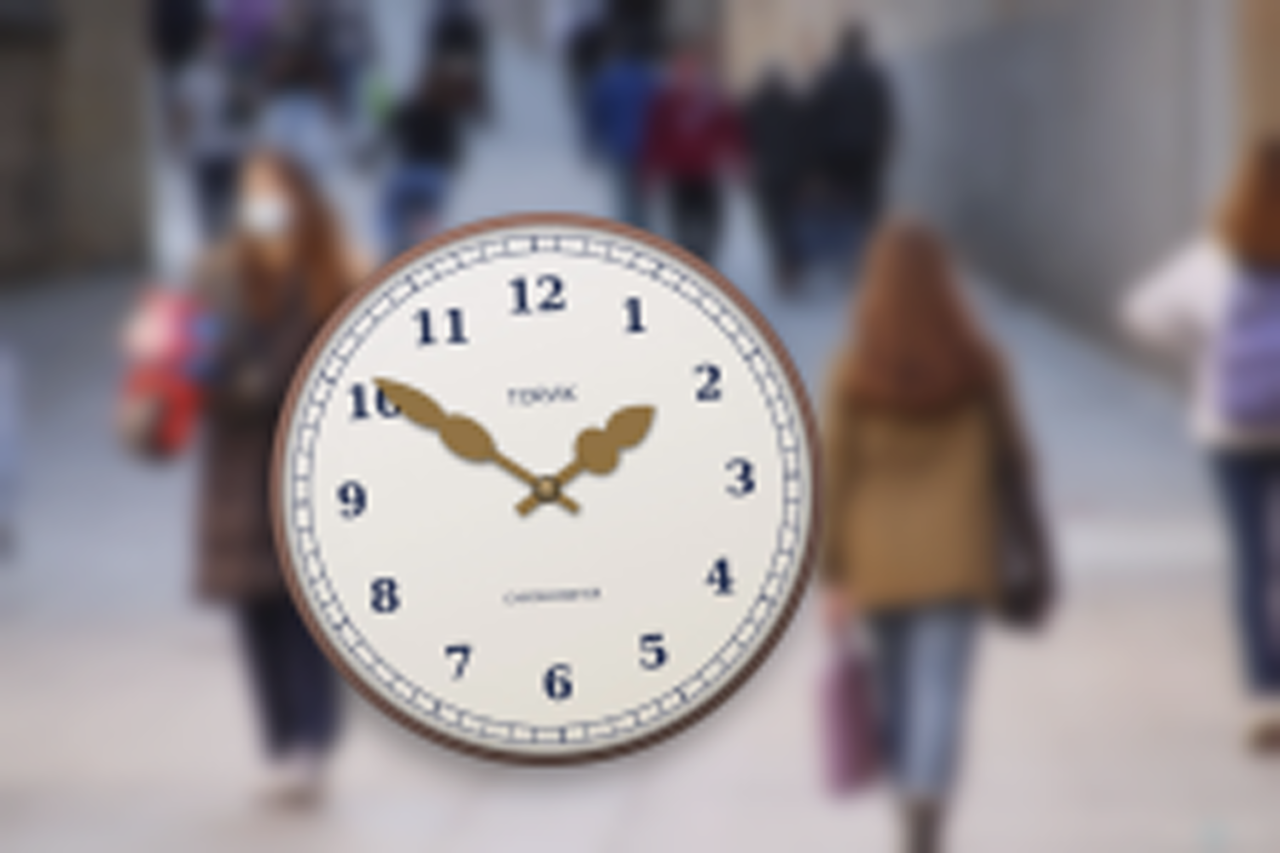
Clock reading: 1h51
